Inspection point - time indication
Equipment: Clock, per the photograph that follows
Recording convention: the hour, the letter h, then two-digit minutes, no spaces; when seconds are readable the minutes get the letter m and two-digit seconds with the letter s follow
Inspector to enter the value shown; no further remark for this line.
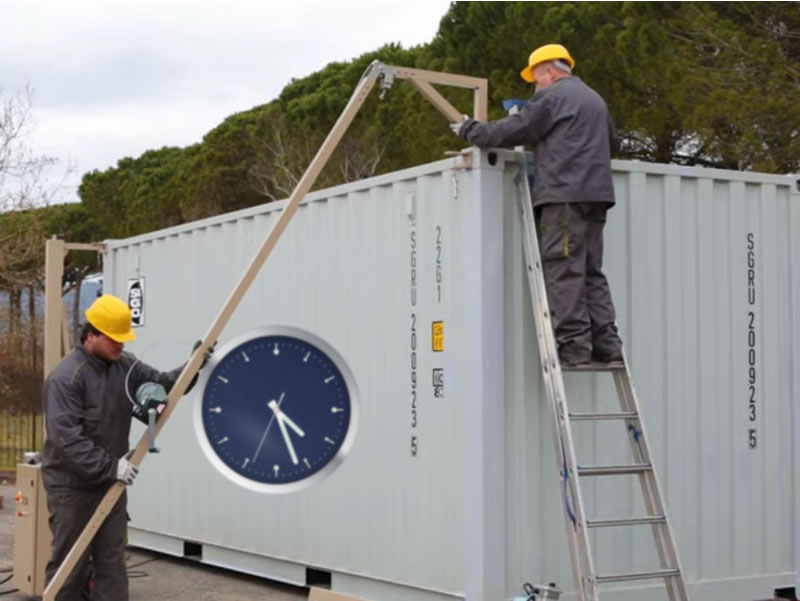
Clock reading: 4h26m34s
